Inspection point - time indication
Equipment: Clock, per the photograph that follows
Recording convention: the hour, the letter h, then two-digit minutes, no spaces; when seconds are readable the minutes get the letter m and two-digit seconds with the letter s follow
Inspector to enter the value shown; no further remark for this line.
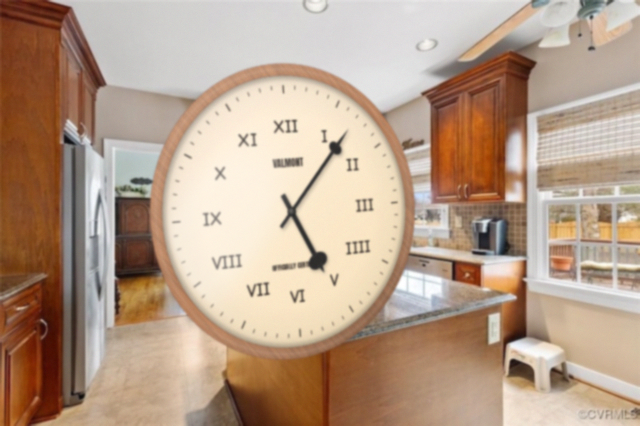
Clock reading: 5h07
